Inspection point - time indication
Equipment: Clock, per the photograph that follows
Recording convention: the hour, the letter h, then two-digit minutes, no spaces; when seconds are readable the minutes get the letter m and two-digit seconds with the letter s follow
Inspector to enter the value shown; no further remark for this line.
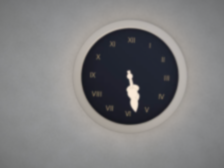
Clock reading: 5h28
